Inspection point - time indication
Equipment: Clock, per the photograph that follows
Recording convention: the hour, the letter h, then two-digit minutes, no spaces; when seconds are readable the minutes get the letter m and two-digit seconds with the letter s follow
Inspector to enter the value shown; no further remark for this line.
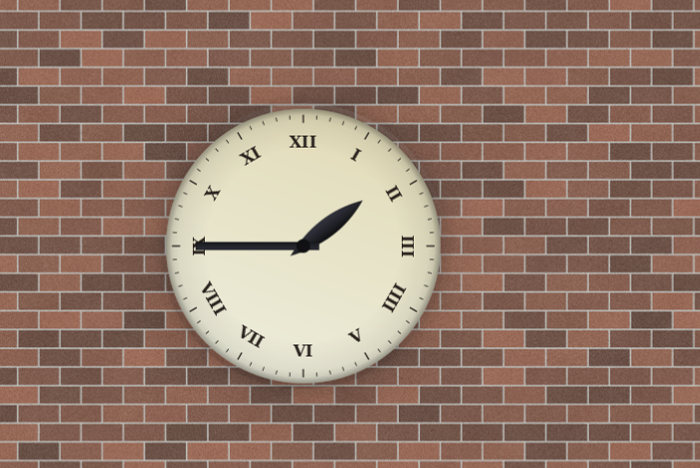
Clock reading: 1h45
